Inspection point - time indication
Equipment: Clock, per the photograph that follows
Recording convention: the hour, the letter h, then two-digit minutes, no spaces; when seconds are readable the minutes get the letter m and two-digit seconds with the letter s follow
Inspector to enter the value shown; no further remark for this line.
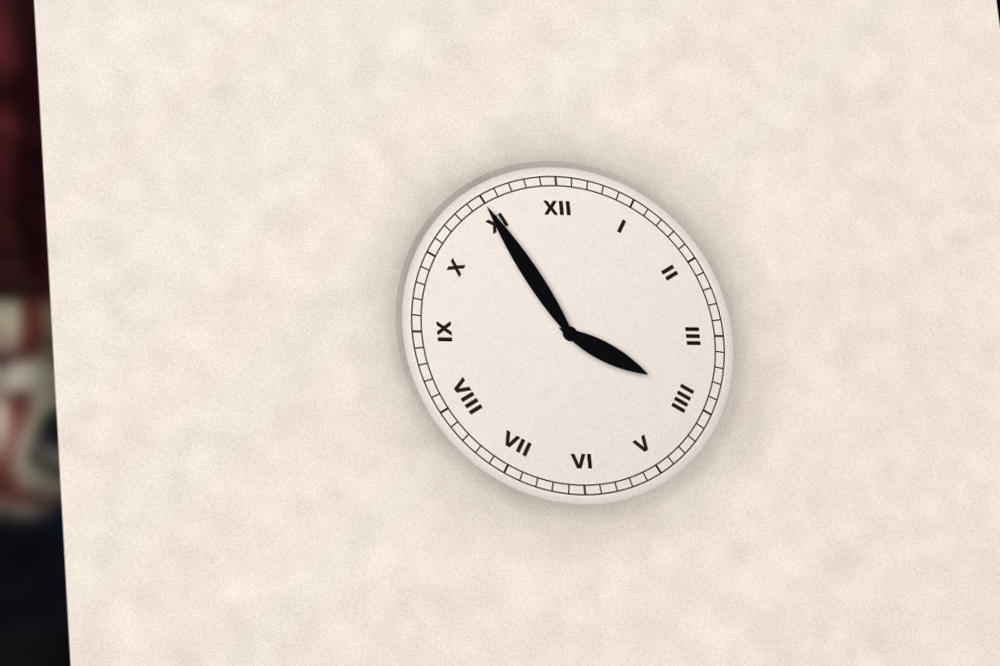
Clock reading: 3h55
